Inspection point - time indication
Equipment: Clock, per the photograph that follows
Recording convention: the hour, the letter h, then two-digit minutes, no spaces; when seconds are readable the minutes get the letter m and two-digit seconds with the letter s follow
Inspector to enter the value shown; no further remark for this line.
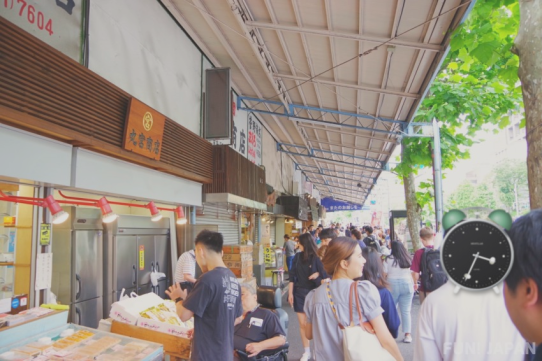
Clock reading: 3h34
